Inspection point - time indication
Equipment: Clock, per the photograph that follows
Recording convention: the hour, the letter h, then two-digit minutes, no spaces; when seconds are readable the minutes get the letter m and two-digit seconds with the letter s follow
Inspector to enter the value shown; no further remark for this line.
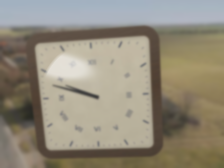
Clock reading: 9h48
